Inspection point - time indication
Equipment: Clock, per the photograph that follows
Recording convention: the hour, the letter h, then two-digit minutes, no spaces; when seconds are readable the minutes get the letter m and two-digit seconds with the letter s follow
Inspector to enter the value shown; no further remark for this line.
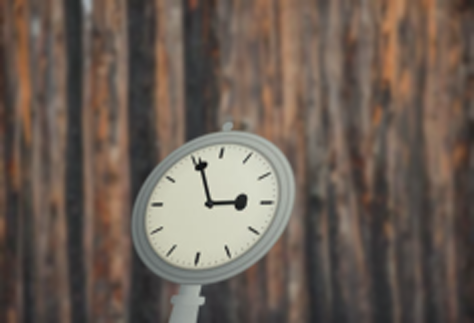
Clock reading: 2h56
